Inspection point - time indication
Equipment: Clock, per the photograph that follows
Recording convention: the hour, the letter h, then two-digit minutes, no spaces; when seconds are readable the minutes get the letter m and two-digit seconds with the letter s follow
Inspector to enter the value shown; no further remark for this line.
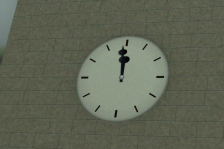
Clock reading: 11h59
